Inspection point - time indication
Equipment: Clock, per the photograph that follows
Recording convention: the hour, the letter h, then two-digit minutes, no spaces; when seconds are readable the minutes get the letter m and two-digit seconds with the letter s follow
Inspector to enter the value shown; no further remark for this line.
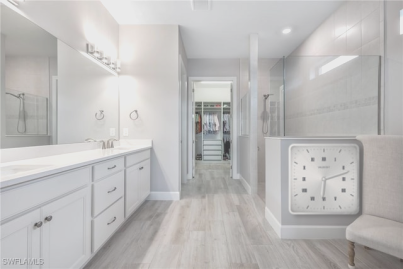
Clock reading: 6h12
